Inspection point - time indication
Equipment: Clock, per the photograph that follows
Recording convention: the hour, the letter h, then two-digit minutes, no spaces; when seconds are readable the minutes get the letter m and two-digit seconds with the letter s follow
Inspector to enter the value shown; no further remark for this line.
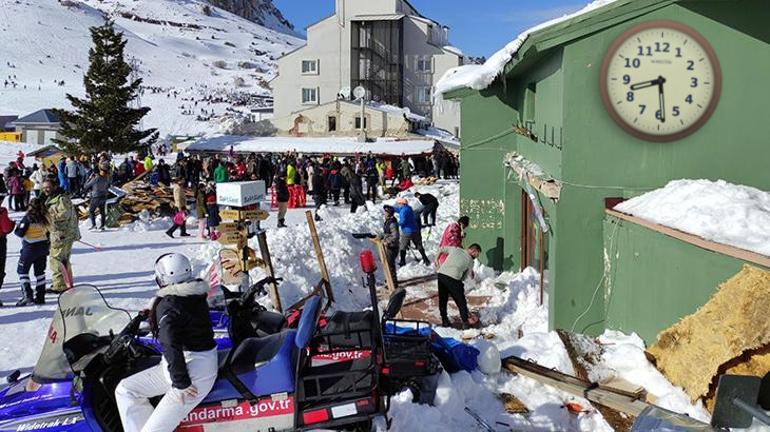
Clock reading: 8h29
